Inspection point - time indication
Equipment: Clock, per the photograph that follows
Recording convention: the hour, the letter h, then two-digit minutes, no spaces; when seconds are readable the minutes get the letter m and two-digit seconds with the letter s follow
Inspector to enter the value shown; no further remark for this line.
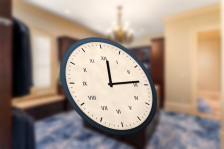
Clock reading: 12h14
